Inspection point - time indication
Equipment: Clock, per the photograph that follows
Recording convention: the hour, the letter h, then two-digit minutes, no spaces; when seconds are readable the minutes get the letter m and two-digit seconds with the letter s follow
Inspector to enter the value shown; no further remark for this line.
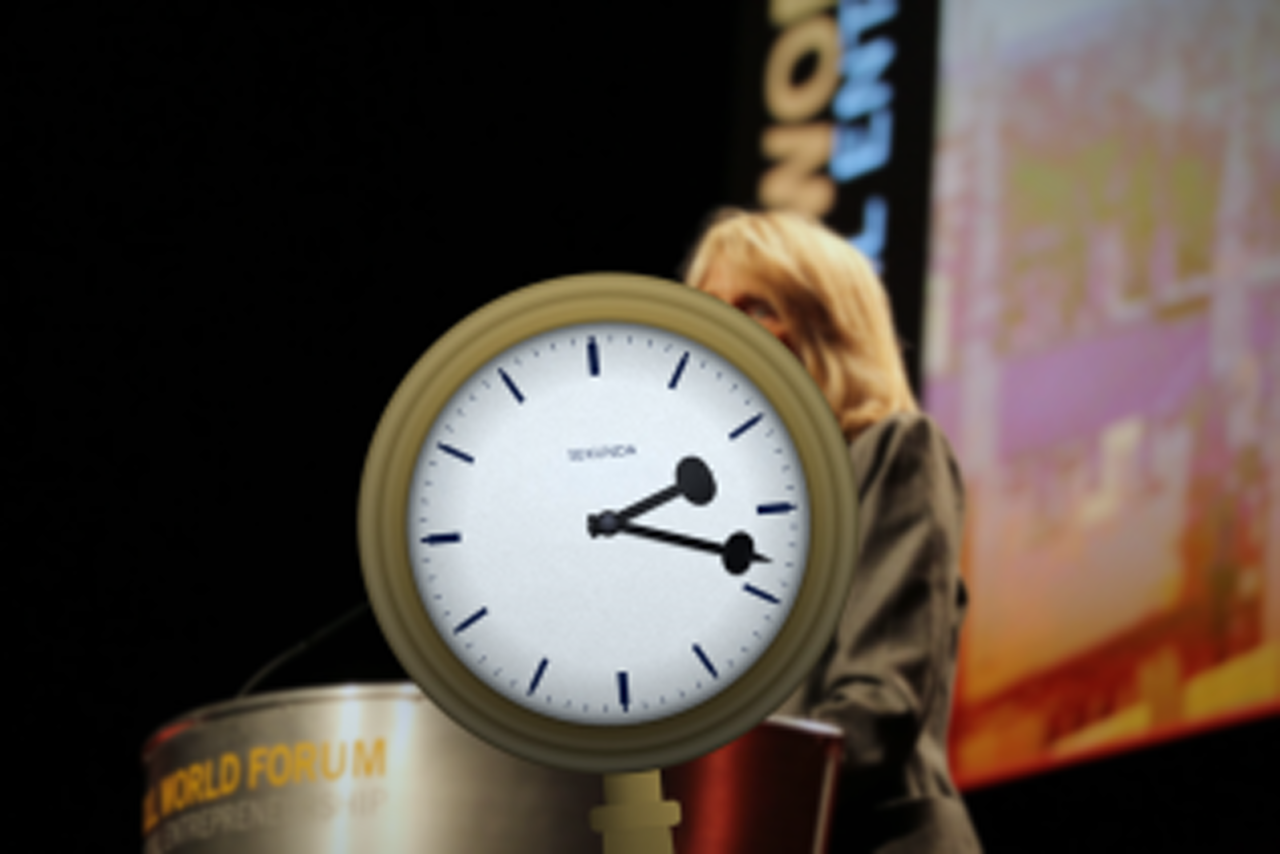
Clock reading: 2h18
